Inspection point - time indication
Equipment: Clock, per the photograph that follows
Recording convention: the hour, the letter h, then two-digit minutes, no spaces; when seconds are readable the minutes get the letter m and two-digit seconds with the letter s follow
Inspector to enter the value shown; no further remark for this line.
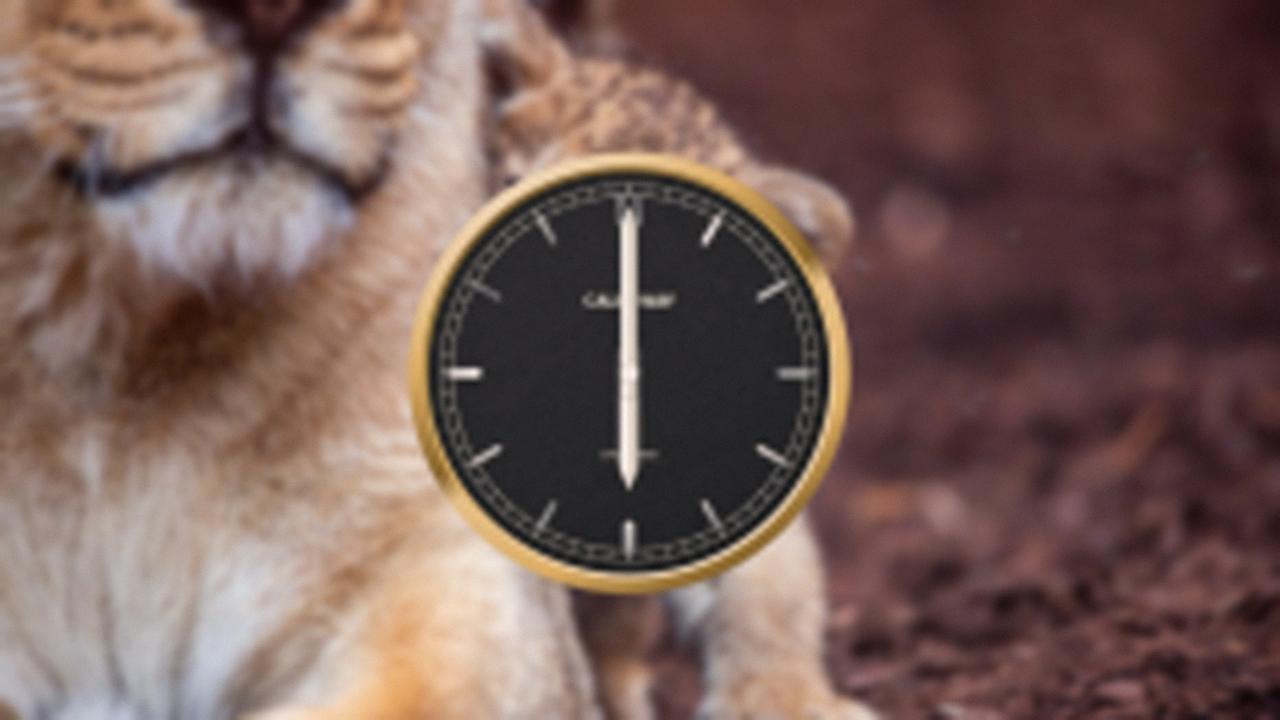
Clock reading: 6h00
